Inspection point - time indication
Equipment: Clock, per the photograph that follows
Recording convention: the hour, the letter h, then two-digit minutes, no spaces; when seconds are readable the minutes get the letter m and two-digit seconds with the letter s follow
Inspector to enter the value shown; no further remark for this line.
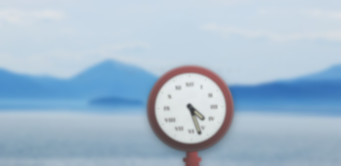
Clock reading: 4h27
